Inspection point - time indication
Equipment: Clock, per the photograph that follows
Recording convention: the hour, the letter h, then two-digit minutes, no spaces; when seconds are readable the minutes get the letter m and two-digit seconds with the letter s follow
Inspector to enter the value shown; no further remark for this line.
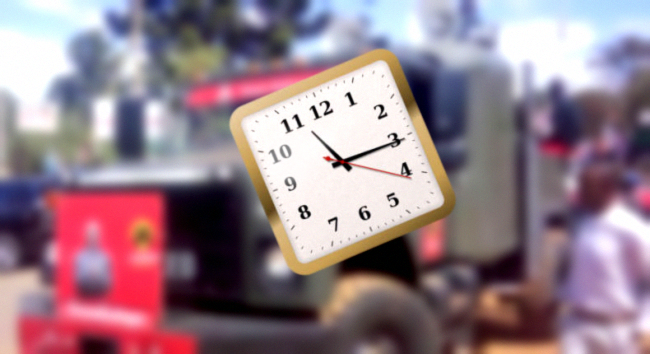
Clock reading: 11h15m21s
